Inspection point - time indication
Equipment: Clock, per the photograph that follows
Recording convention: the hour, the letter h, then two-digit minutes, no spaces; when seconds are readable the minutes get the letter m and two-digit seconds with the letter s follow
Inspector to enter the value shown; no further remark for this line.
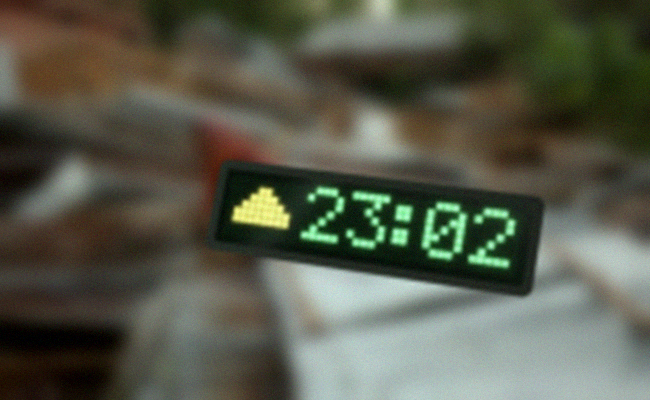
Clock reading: 23h02
